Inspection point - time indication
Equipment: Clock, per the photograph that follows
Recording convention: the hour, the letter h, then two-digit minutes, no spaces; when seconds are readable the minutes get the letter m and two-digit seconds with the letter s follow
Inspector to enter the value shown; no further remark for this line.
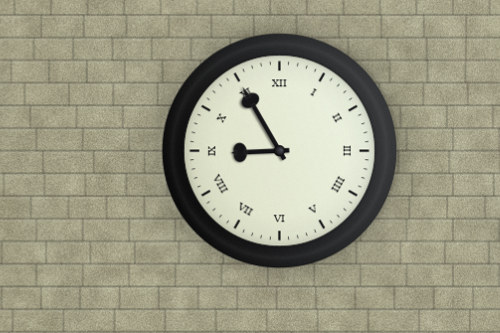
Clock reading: 8h55
